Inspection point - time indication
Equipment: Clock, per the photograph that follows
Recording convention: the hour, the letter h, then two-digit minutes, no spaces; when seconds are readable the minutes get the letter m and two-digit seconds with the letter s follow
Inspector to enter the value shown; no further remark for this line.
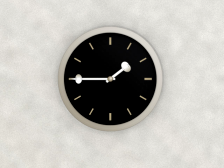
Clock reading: 1h45
